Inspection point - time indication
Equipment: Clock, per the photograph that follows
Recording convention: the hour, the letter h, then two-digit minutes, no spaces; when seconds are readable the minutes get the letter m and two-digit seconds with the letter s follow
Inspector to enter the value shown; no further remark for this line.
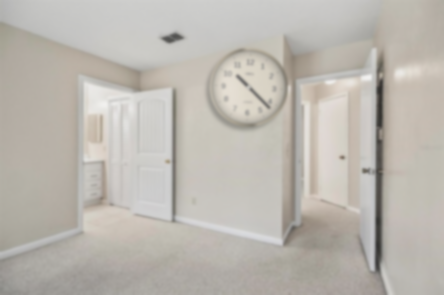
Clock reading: 10h22
